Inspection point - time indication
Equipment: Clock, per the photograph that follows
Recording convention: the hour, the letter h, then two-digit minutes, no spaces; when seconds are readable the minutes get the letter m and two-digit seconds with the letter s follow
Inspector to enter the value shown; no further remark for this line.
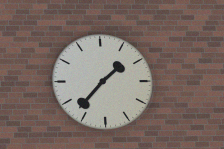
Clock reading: 1h37
